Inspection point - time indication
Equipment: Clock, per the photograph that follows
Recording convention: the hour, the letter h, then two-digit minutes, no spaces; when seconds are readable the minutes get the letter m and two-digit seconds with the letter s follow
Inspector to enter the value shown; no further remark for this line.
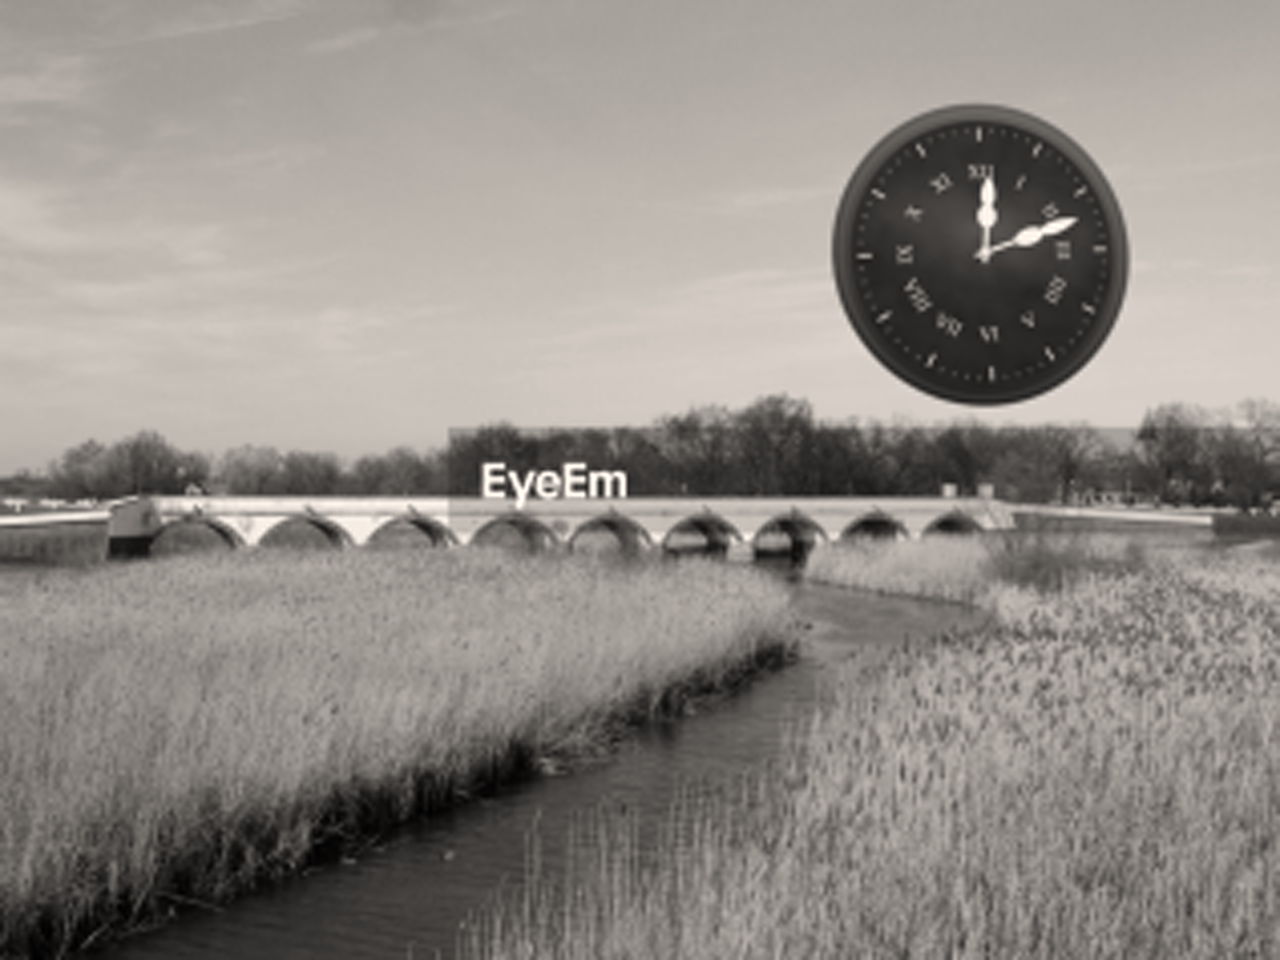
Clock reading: 12h12
